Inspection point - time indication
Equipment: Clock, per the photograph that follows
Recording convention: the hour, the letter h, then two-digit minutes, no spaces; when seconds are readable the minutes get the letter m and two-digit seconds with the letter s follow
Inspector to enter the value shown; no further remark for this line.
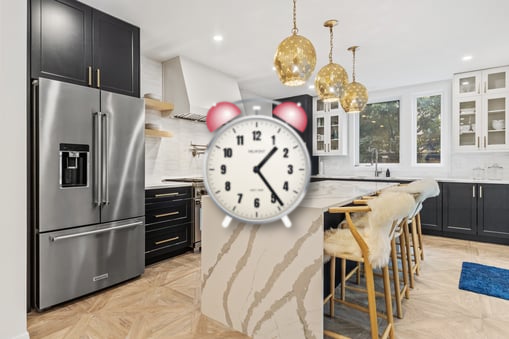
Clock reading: 1h24
